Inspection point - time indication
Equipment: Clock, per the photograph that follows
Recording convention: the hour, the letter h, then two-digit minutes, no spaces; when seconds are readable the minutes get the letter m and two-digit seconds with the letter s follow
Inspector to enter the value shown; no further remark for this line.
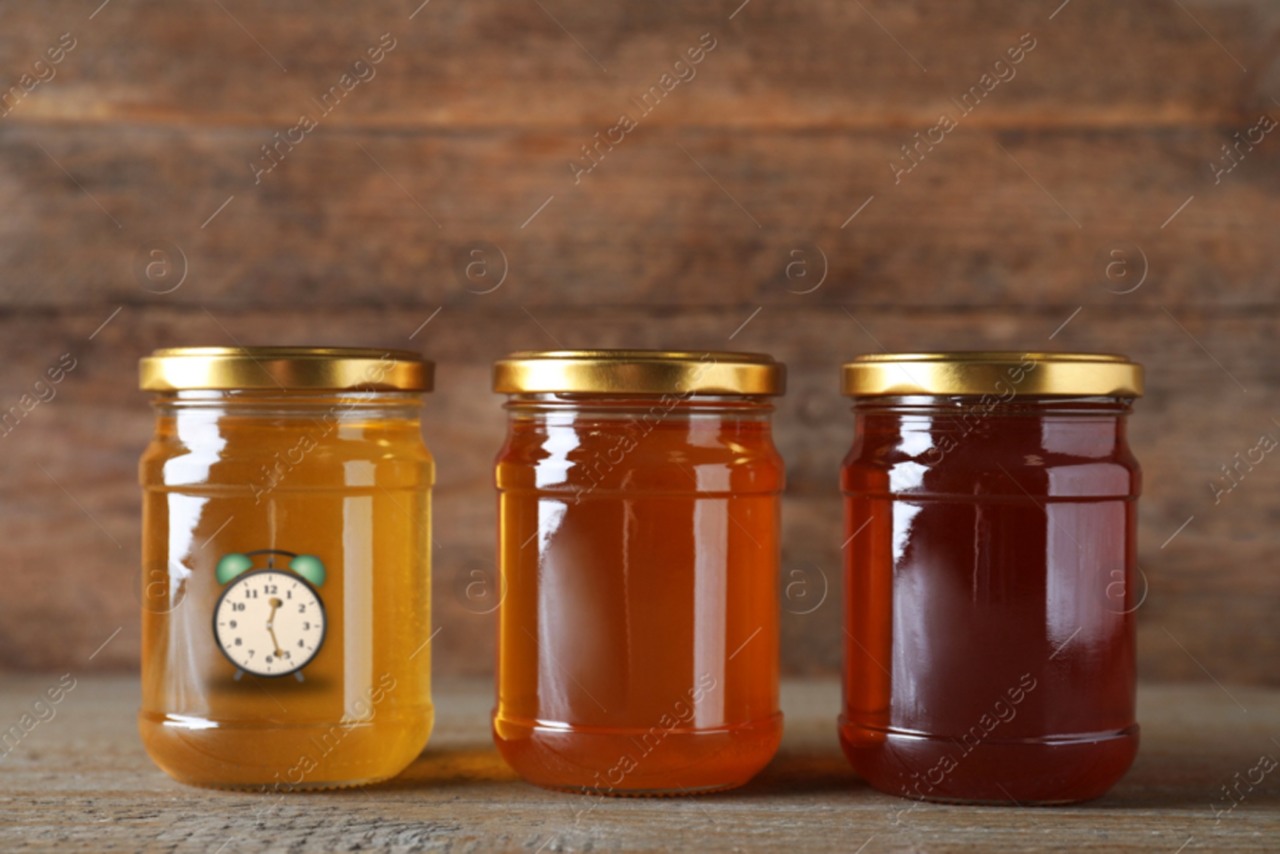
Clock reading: 12h27
